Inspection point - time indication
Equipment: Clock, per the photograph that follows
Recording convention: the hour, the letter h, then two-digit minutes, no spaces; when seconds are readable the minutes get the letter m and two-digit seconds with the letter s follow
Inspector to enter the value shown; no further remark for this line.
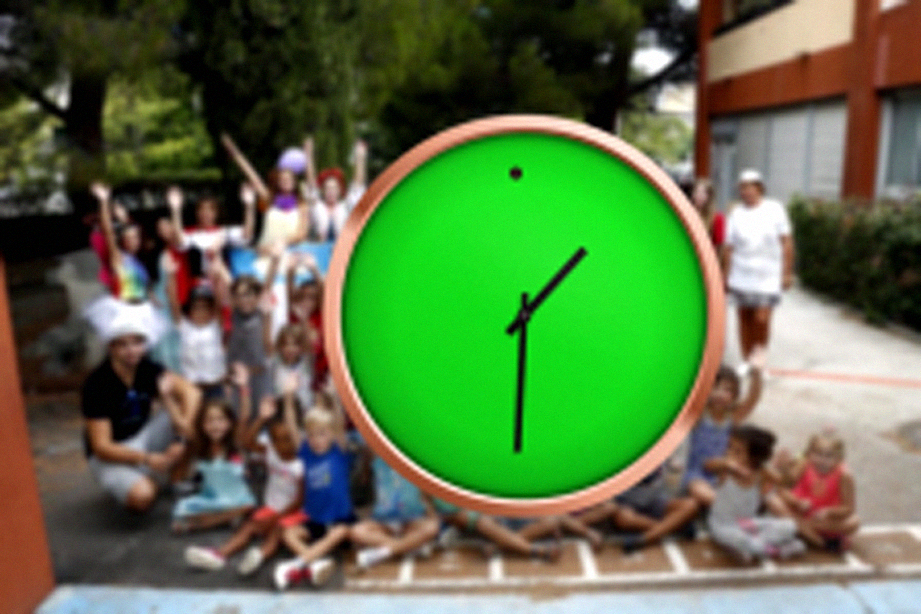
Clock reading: 1h31
